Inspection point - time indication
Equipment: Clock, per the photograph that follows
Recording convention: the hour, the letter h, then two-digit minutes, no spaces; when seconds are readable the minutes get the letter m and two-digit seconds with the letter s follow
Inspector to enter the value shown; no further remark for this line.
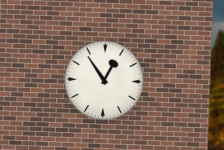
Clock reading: 12h54
